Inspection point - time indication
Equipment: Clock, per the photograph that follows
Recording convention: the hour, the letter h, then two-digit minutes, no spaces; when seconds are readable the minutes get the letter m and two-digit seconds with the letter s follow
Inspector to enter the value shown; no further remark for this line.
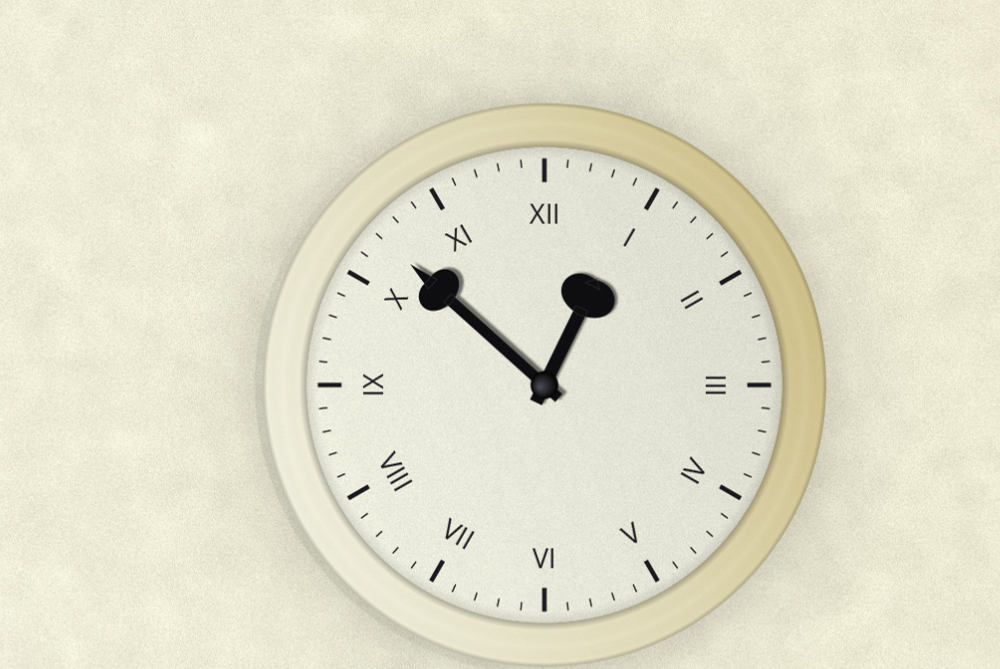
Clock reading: 12h52
